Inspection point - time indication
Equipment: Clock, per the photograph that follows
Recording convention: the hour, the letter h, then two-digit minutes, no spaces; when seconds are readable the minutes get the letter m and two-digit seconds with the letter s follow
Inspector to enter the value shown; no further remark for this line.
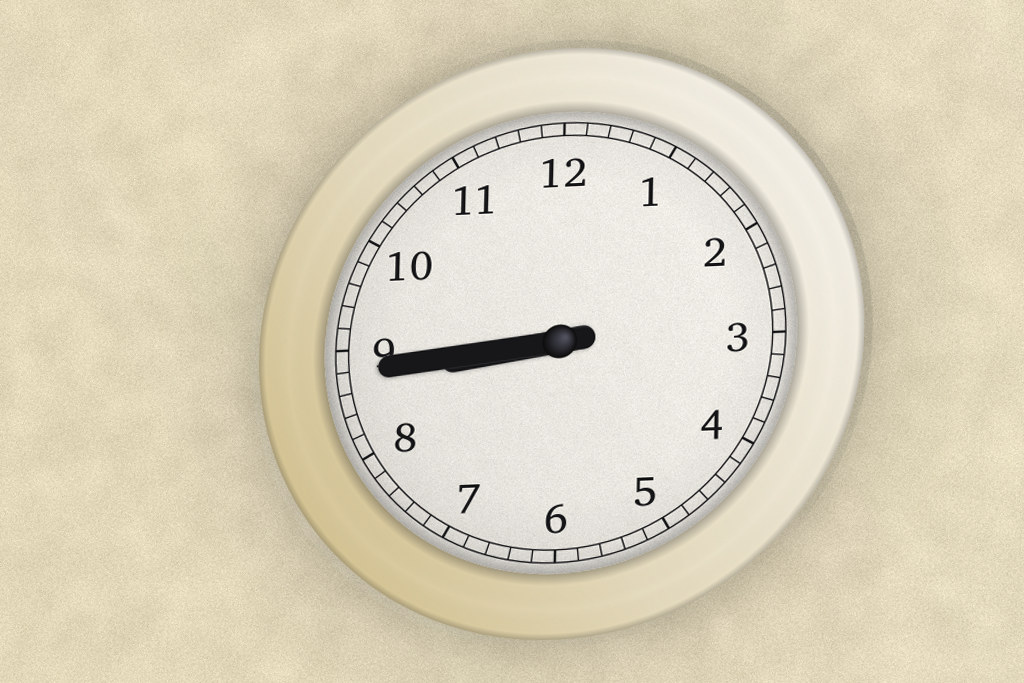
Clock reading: 8h44
